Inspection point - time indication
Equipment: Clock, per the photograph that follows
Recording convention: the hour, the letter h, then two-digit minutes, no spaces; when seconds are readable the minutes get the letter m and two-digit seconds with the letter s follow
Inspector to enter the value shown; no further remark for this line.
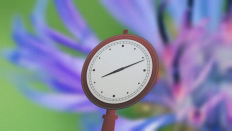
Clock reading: 8h11
